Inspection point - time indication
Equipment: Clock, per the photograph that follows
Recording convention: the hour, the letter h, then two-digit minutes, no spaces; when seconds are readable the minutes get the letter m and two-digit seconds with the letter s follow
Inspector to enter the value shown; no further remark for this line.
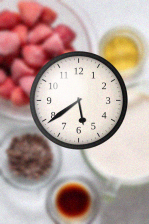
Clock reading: 5h39
